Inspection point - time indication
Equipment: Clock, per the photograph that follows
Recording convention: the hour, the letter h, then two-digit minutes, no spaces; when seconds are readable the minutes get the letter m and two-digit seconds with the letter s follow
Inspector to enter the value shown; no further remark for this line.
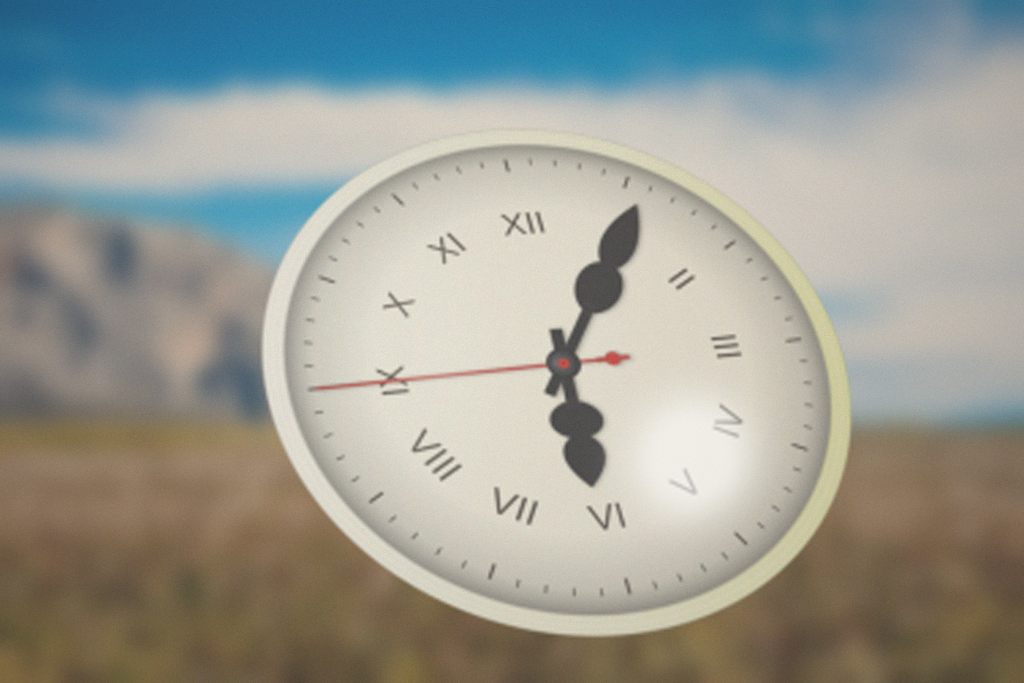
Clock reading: 6h05m45s
